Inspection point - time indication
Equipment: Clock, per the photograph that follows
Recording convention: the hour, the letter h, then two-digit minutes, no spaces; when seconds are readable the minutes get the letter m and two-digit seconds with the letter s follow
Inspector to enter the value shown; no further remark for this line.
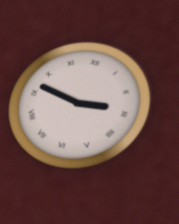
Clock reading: 2h47
